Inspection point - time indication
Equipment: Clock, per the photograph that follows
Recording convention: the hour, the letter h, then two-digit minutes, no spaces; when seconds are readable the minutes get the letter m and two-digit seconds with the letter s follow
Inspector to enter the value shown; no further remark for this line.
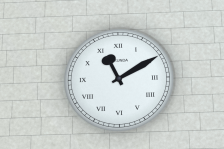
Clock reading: 11h10
